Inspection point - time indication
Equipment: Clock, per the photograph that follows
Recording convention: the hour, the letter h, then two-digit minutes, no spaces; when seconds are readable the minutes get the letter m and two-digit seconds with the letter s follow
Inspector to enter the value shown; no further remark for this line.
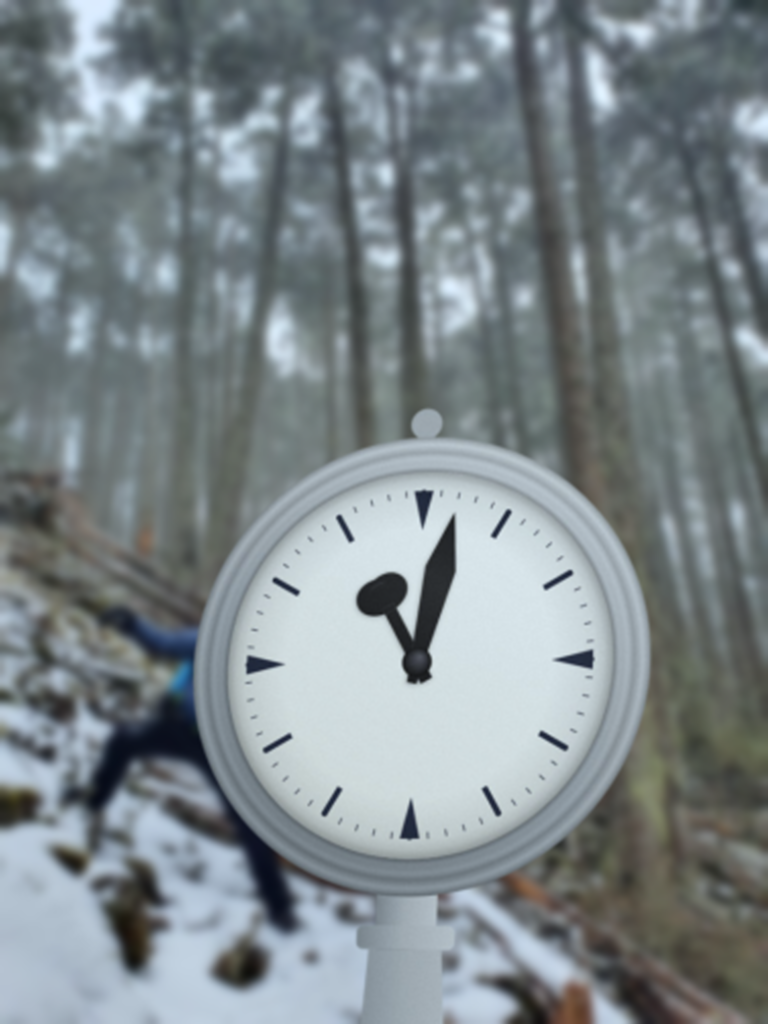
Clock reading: 11h02
